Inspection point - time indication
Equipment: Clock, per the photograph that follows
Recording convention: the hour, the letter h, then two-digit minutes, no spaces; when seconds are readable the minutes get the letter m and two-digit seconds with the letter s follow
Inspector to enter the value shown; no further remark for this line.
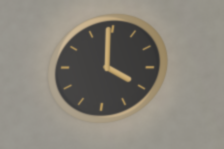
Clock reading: 3h59
